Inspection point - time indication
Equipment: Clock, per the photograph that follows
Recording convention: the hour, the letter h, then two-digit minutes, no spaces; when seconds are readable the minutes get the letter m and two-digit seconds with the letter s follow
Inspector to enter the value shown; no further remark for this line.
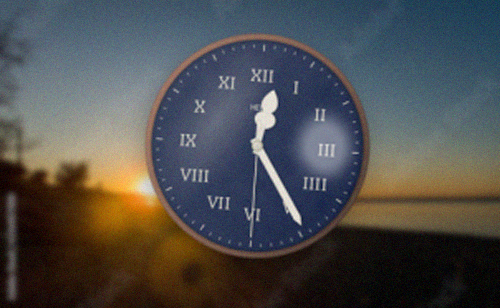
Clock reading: 12h24m30s
